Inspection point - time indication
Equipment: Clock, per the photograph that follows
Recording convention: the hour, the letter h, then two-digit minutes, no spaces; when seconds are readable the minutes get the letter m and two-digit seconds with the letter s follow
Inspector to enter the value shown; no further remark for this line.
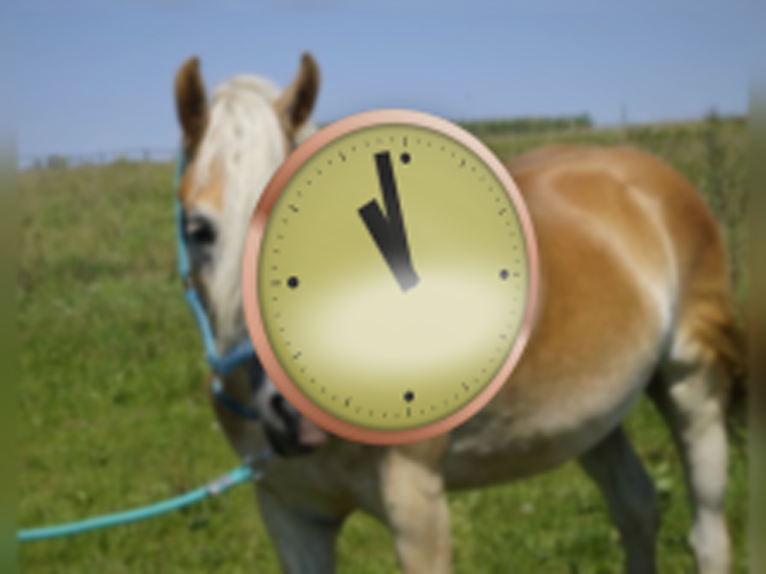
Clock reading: 10h58
